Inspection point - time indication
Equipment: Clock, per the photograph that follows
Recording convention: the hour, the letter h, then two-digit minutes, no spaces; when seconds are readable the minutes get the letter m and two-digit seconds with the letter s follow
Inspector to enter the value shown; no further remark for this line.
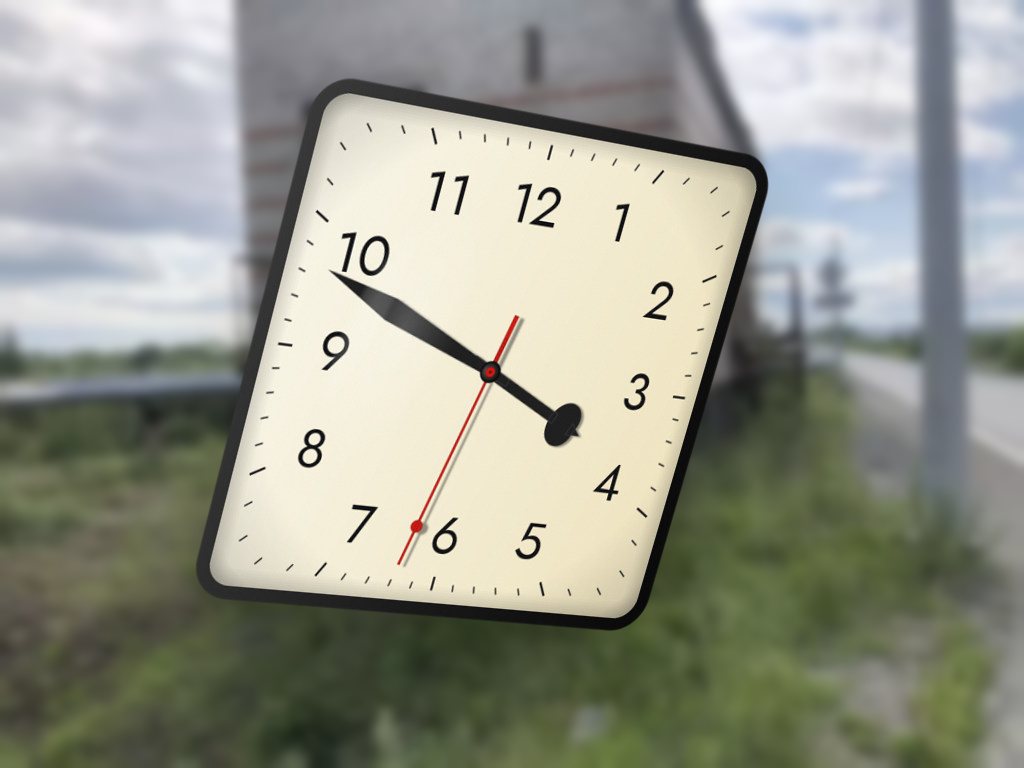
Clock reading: 3h48m32s
